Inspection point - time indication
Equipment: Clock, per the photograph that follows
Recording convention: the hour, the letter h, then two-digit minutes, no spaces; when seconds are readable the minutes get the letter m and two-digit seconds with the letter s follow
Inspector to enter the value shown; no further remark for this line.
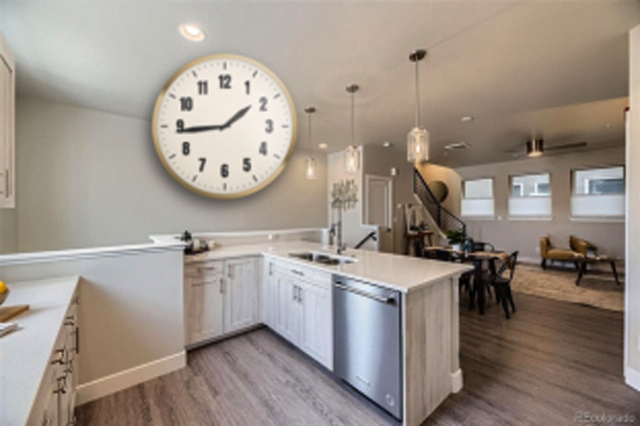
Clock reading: 1h44
